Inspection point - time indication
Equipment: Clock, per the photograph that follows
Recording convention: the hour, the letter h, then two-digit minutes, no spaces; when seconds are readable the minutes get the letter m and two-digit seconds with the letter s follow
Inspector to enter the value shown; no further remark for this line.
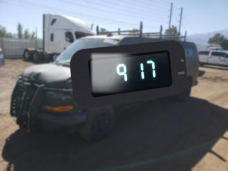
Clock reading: 9h17
